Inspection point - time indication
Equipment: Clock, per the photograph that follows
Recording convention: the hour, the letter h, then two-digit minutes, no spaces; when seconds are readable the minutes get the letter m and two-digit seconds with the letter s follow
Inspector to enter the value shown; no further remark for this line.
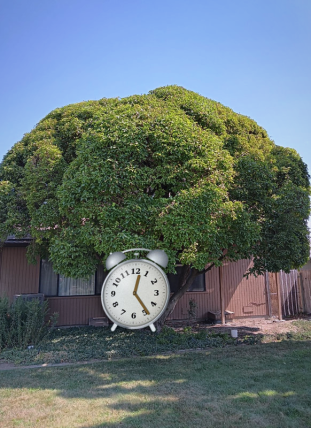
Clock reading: 12h24
